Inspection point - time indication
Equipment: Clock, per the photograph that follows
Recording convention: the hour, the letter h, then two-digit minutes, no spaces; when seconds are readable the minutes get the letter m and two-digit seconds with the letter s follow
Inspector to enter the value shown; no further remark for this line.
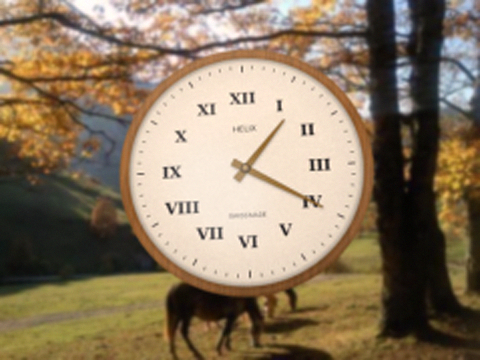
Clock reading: 1h20
